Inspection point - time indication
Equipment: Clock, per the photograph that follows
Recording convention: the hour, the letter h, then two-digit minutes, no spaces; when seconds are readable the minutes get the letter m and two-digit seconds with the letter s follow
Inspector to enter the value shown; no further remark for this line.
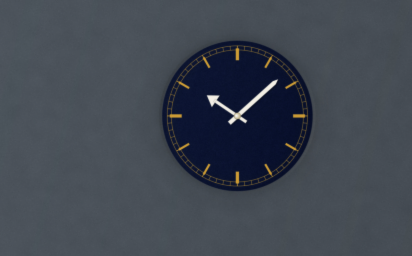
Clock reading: 10h08
